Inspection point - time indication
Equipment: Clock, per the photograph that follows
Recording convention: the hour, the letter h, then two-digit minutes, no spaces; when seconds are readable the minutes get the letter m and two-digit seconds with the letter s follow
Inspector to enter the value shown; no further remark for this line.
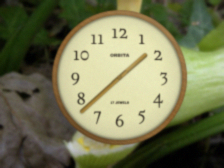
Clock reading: 1h38
